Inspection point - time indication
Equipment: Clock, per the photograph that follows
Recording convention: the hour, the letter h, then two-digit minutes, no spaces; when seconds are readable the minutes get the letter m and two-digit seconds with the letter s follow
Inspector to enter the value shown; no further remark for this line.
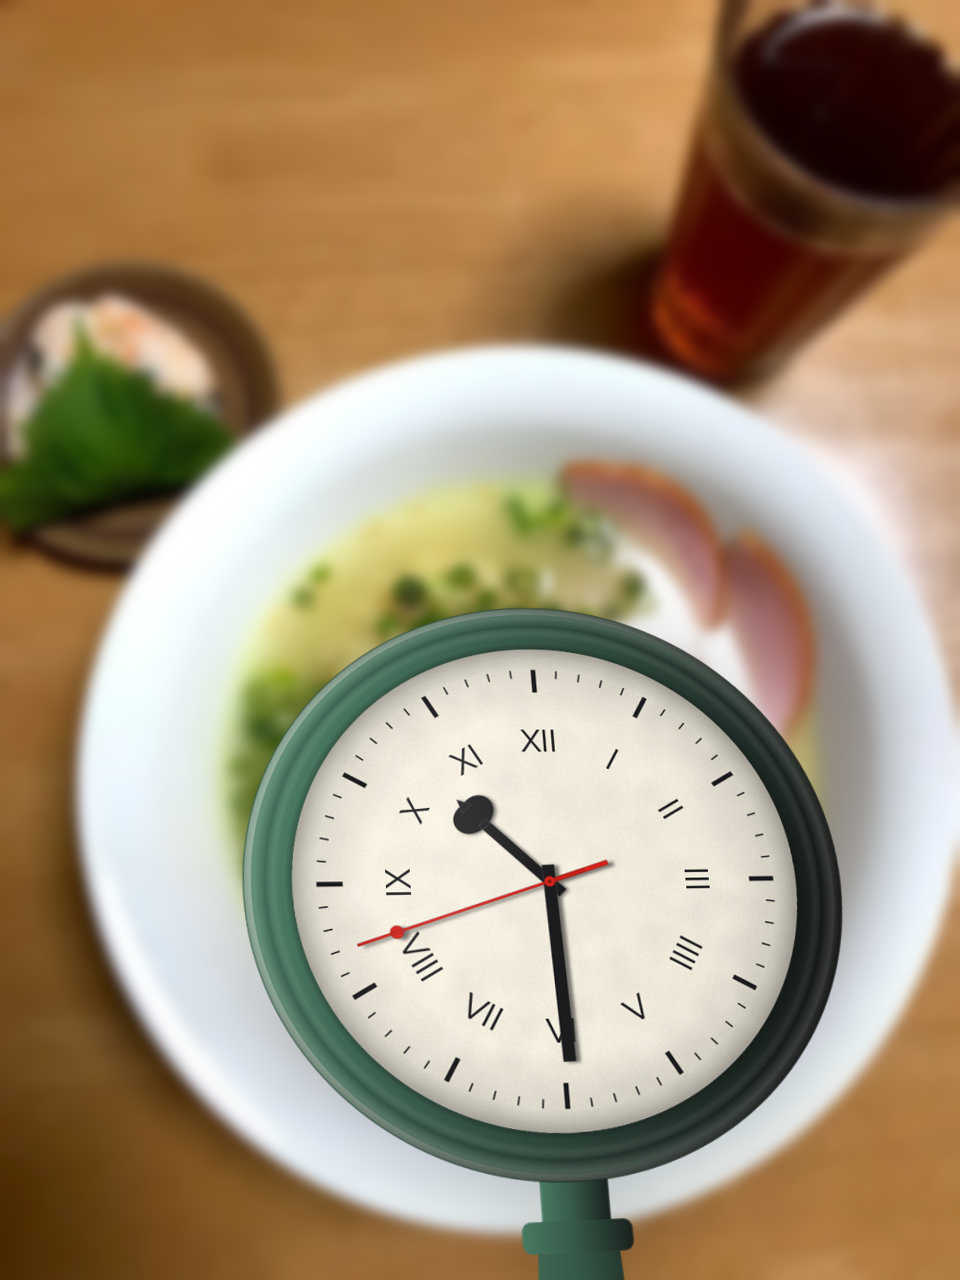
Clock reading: 10h29m42s
